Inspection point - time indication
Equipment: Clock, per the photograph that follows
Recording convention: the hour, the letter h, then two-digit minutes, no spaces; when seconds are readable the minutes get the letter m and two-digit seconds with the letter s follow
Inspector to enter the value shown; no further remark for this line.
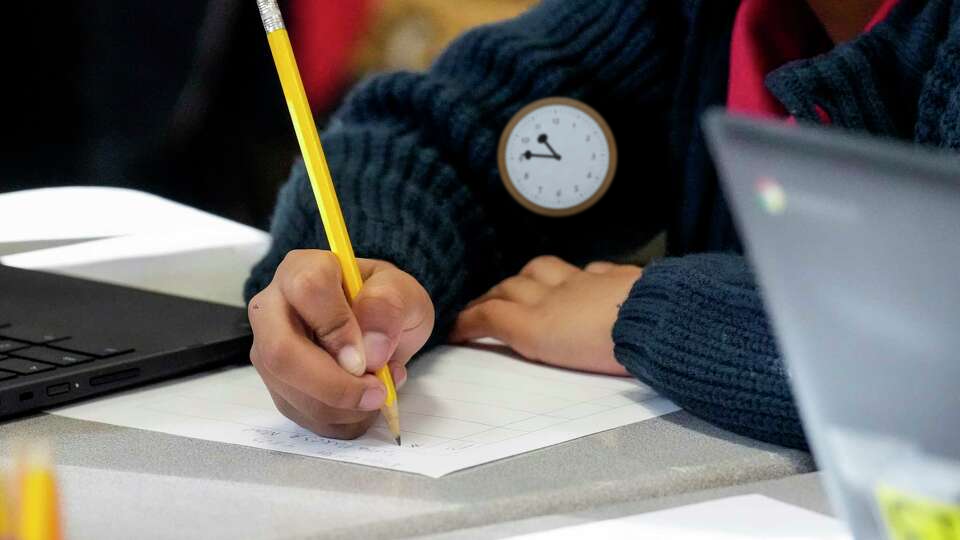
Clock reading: 10h46
